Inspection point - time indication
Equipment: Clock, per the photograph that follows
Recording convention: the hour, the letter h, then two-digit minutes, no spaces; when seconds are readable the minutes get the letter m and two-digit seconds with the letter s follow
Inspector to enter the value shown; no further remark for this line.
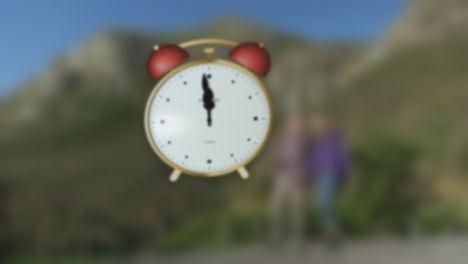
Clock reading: 11h59
